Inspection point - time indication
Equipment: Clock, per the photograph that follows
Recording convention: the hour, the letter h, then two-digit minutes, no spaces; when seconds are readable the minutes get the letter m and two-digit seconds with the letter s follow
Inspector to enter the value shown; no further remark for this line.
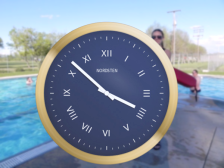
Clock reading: 3h52
